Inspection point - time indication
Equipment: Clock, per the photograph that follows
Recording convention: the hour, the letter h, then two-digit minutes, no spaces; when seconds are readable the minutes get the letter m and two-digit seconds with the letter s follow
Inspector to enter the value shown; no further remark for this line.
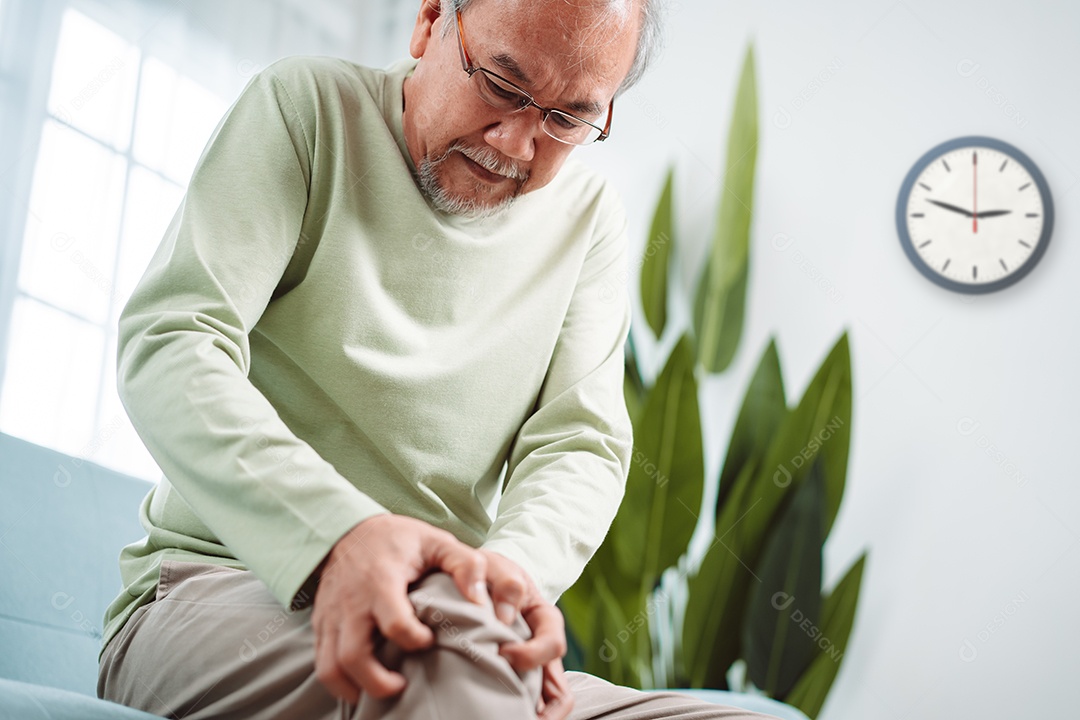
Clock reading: 2h48m00s
